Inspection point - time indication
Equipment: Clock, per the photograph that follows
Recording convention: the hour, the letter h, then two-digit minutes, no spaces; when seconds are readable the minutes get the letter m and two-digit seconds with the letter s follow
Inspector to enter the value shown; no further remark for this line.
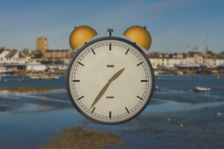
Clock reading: 1h36
